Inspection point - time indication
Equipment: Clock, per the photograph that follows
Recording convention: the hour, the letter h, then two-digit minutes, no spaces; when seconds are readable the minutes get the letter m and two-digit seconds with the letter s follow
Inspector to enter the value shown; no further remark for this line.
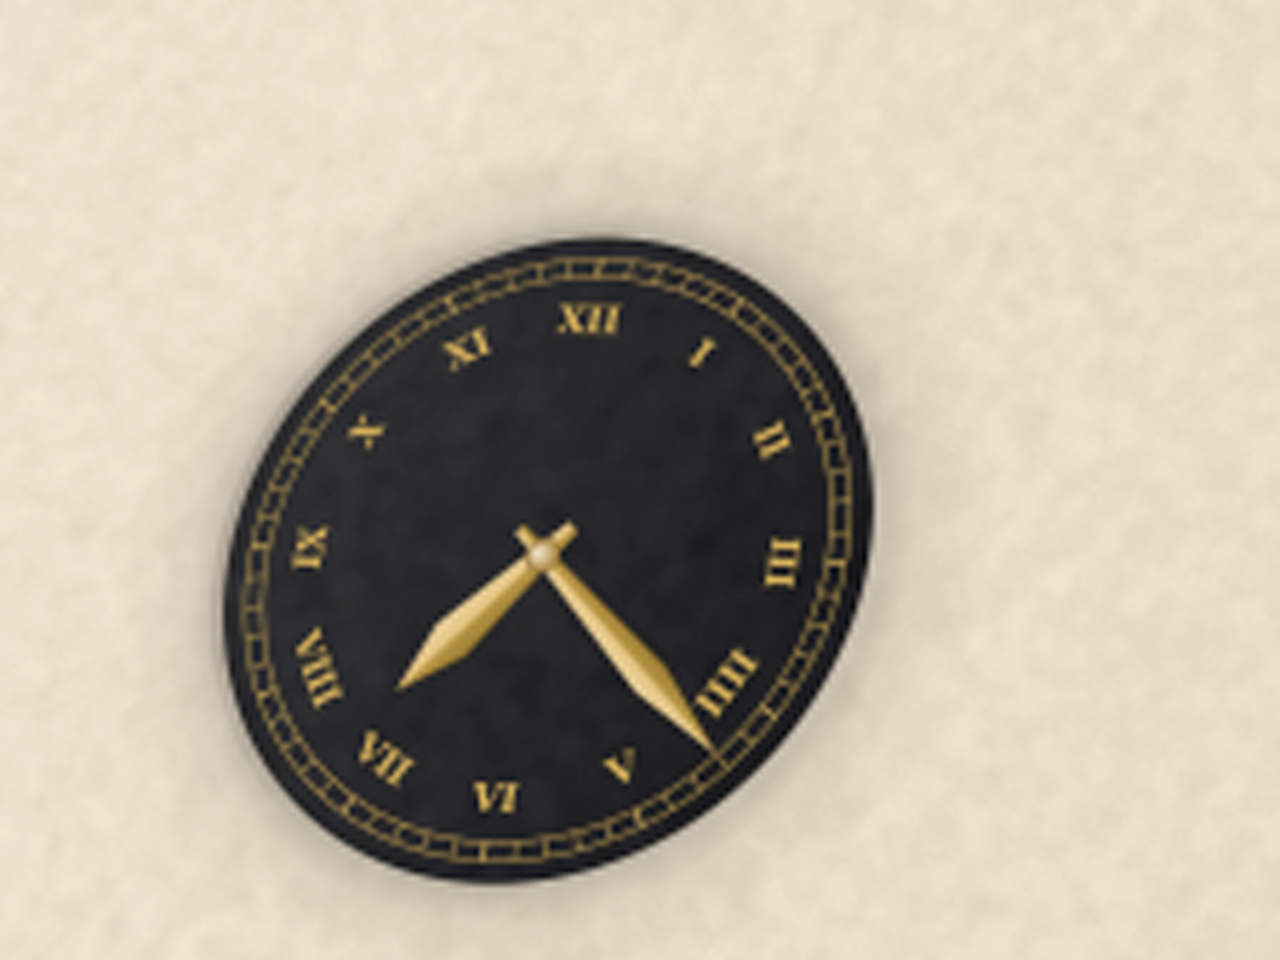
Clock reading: 7h22
